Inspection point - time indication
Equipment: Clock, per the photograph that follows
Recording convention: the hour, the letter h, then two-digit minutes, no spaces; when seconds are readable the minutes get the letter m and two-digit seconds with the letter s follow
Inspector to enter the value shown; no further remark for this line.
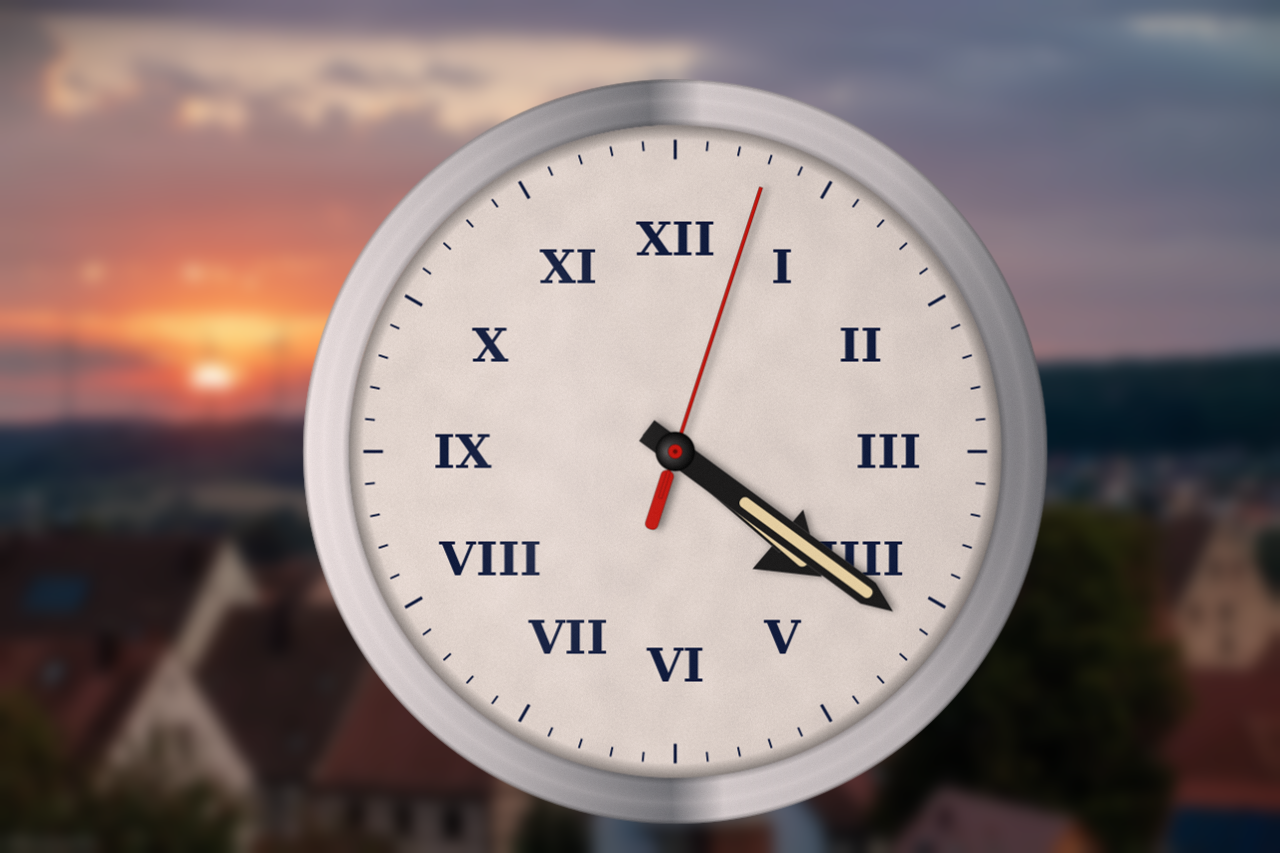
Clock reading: 4h21m03s
